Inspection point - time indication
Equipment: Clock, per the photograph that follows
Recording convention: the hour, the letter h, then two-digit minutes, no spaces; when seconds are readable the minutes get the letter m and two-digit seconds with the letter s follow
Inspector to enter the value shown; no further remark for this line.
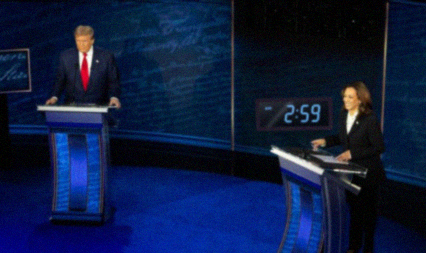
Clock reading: 2h59
